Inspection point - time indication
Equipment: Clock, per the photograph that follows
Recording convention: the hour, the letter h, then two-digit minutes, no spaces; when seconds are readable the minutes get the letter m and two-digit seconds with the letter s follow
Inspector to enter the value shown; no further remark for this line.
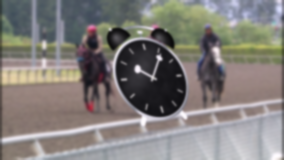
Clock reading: 10h06
